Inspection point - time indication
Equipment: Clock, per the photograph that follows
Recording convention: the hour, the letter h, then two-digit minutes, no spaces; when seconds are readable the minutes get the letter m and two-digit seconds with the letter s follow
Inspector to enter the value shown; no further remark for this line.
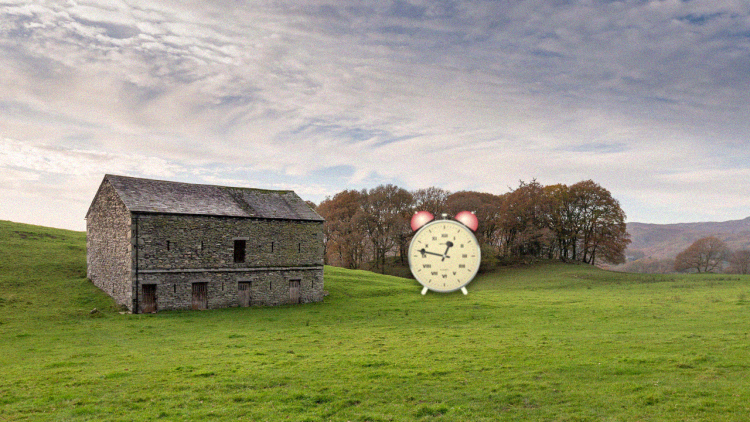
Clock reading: 12h47
